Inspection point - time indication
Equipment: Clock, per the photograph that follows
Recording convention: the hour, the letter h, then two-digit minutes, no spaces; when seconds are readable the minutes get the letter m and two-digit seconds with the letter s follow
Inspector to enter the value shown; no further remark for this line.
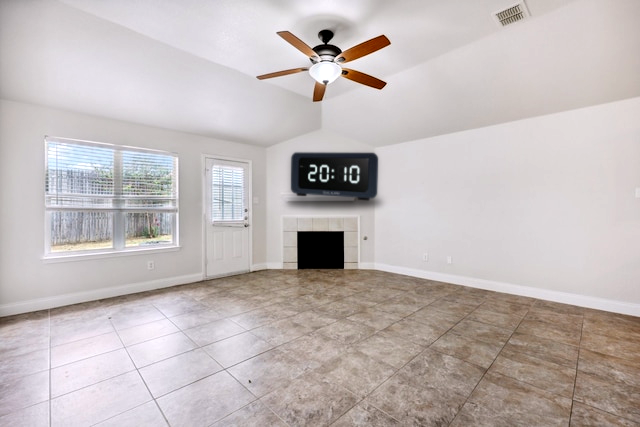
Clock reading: 20h10
